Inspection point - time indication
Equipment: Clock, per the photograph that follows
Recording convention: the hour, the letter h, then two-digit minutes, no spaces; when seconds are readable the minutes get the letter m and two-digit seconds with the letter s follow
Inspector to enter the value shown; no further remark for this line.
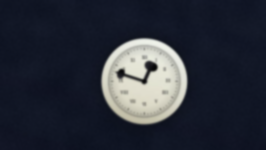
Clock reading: 12h48
